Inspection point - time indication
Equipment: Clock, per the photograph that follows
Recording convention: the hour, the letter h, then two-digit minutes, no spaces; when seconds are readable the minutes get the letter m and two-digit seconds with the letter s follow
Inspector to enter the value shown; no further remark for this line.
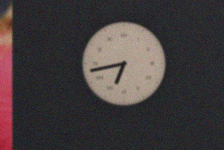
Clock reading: 6h43
